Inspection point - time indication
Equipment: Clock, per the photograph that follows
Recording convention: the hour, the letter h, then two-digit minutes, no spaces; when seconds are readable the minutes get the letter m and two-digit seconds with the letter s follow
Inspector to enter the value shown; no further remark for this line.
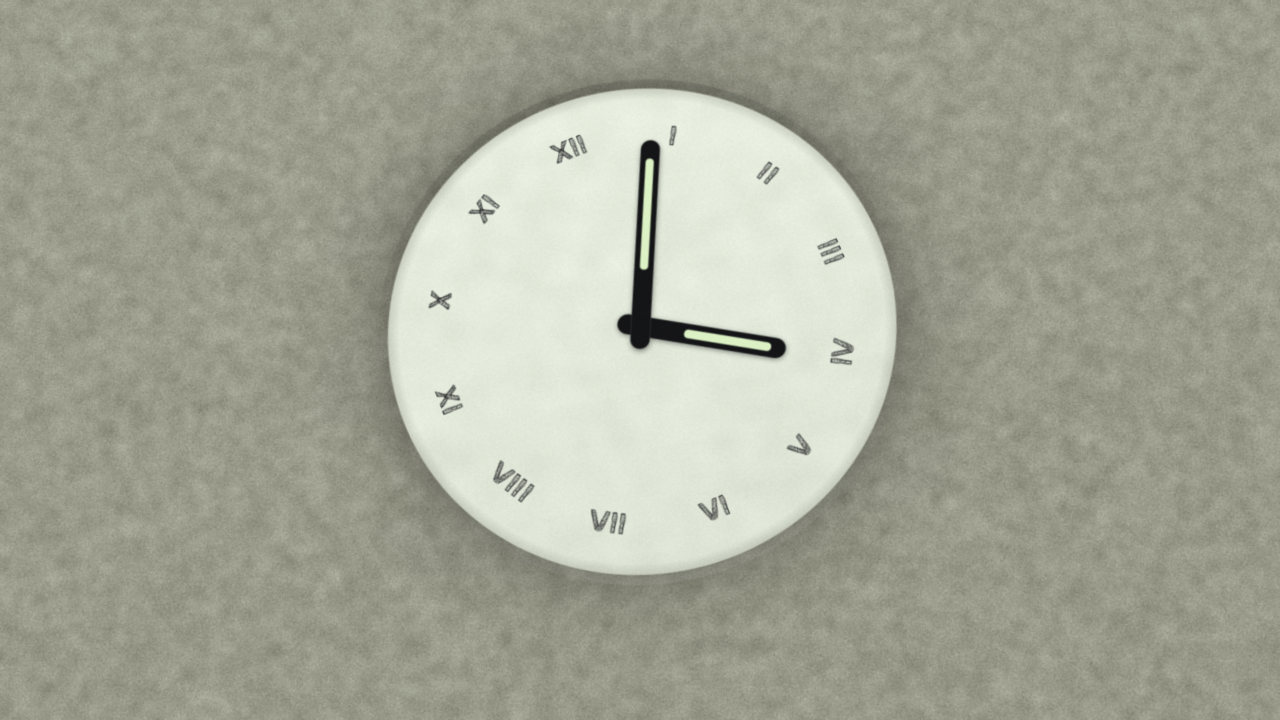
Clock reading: 4h04
